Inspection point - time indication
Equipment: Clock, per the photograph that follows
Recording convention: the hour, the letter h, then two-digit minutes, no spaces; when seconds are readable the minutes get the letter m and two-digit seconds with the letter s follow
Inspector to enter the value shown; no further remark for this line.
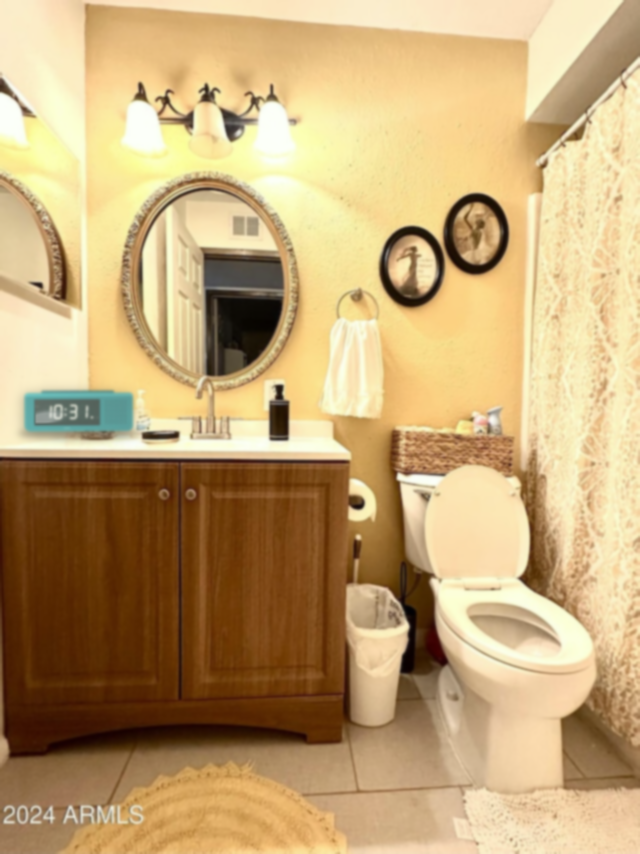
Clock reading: 10h31
